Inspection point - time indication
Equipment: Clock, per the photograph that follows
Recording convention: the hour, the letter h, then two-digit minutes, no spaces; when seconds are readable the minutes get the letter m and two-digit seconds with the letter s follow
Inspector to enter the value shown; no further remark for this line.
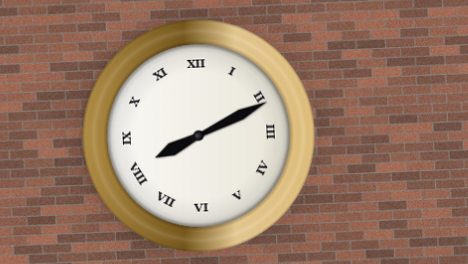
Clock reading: 8h11
